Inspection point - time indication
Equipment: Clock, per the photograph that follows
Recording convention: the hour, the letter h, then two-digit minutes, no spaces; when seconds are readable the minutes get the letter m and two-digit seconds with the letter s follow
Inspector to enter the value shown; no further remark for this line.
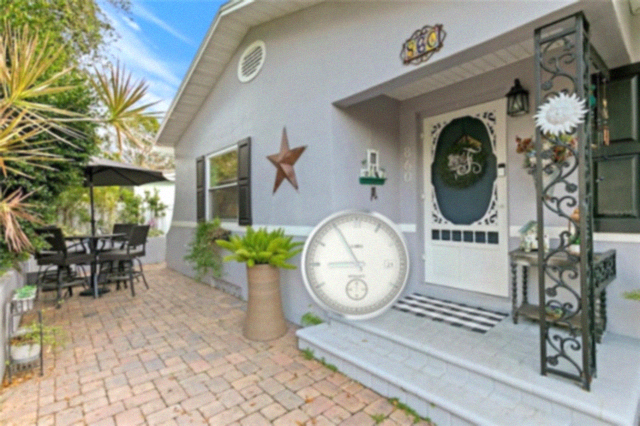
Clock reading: 8h55
